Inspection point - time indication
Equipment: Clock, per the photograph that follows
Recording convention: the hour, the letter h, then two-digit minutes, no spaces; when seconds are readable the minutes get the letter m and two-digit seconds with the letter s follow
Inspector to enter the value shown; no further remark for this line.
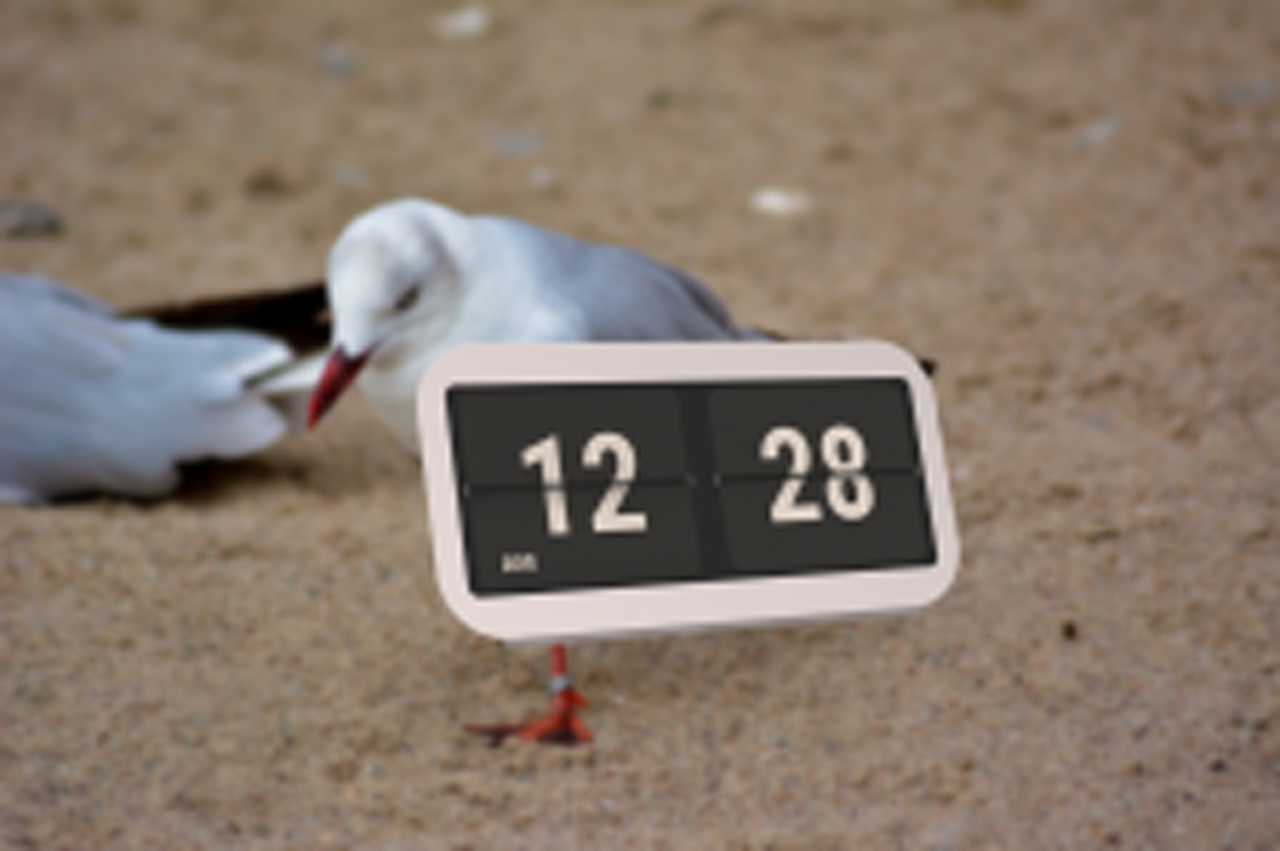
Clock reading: 12h28
